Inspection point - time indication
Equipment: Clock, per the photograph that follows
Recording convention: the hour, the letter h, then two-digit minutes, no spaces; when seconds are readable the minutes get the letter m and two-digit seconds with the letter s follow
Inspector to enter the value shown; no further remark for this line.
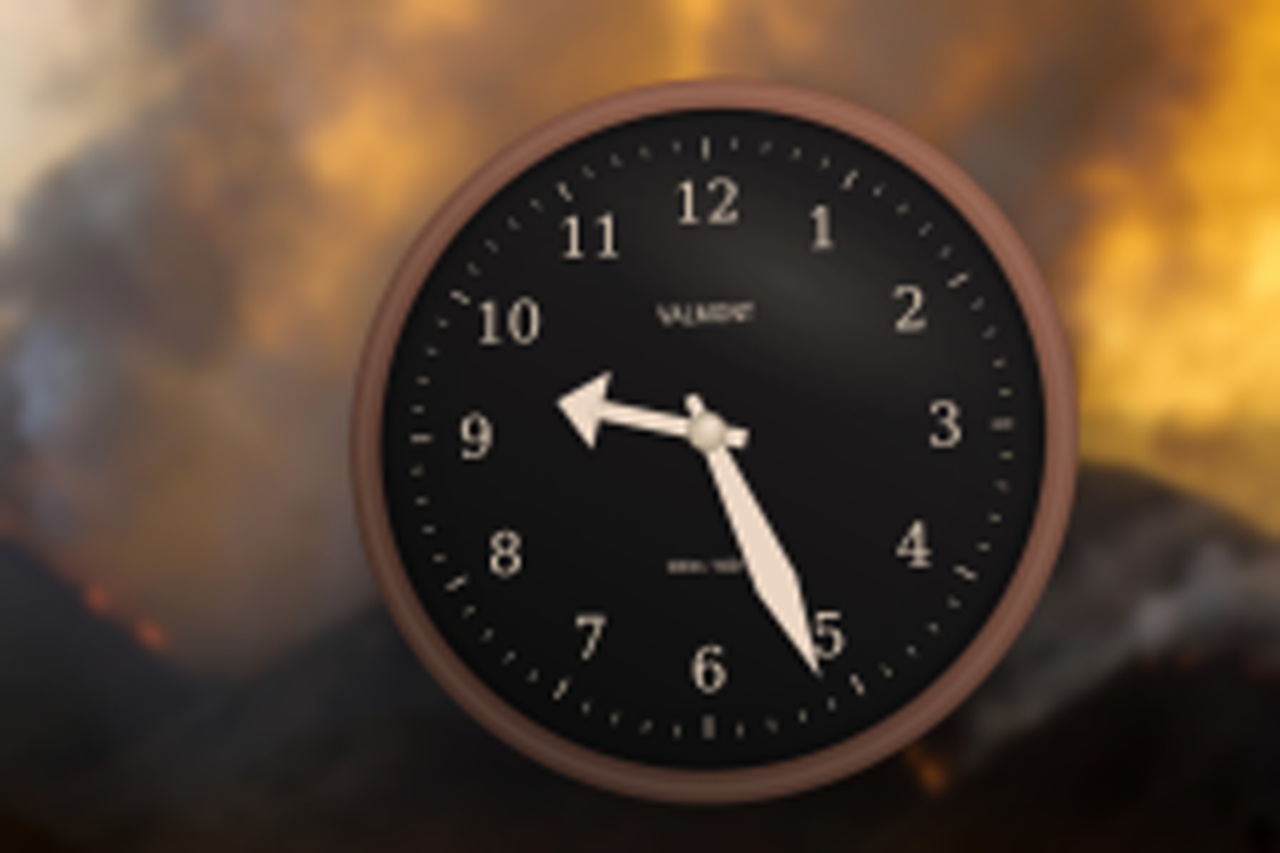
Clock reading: 9h26
